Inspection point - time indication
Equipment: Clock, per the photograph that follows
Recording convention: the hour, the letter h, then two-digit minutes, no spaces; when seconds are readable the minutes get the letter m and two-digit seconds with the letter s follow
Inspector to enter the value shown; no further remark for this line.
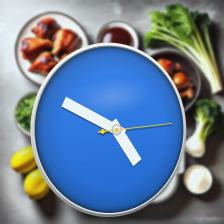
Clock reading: 4h49m14s
